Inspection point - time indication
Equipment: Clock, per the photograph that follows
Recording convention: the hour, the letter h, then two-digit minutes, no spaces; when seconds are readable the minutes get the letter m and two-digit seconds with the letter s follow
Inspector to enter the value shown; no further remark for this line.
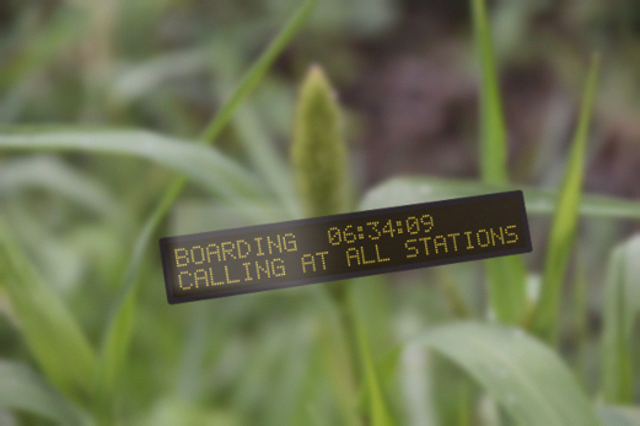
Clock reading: 6h34m09s
